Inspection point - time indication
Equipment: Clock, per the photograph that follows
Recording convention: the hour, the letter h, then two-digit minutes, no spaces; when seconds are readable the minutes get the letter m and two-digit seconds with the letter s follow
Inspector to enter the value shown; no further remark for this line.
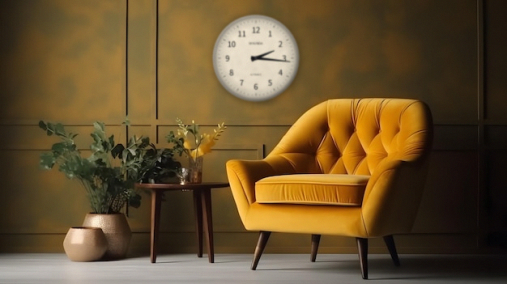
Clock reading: 2h16
